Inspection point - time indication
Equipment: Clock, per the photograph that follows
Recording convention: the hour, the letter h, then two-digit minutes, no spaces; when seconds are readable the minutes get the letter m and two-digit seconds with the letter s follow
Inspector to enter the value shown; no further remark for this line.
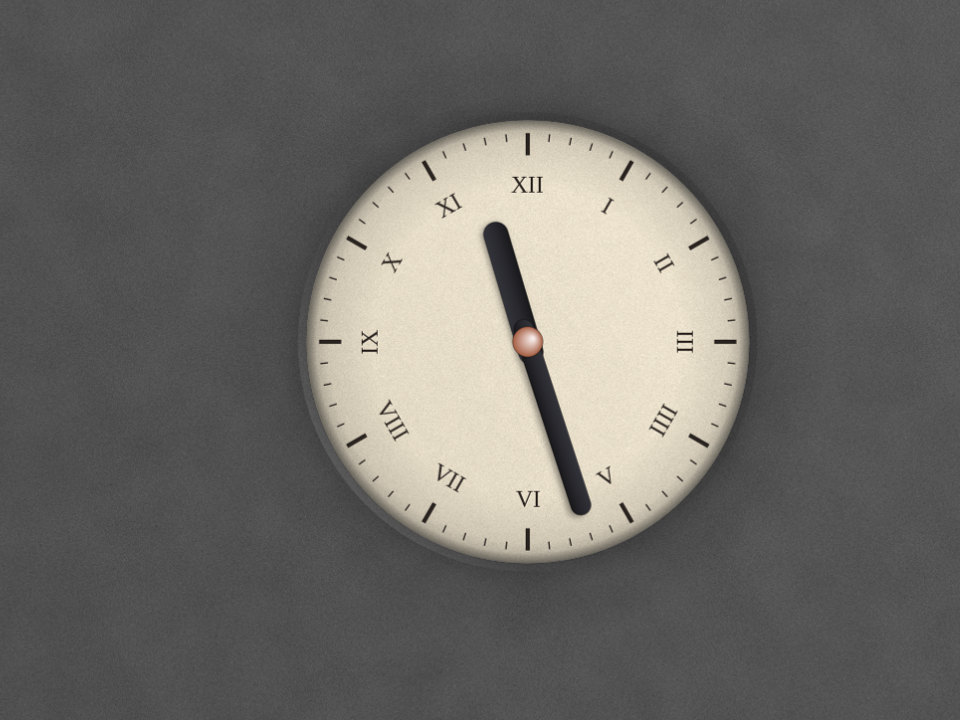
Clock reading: 11h27
